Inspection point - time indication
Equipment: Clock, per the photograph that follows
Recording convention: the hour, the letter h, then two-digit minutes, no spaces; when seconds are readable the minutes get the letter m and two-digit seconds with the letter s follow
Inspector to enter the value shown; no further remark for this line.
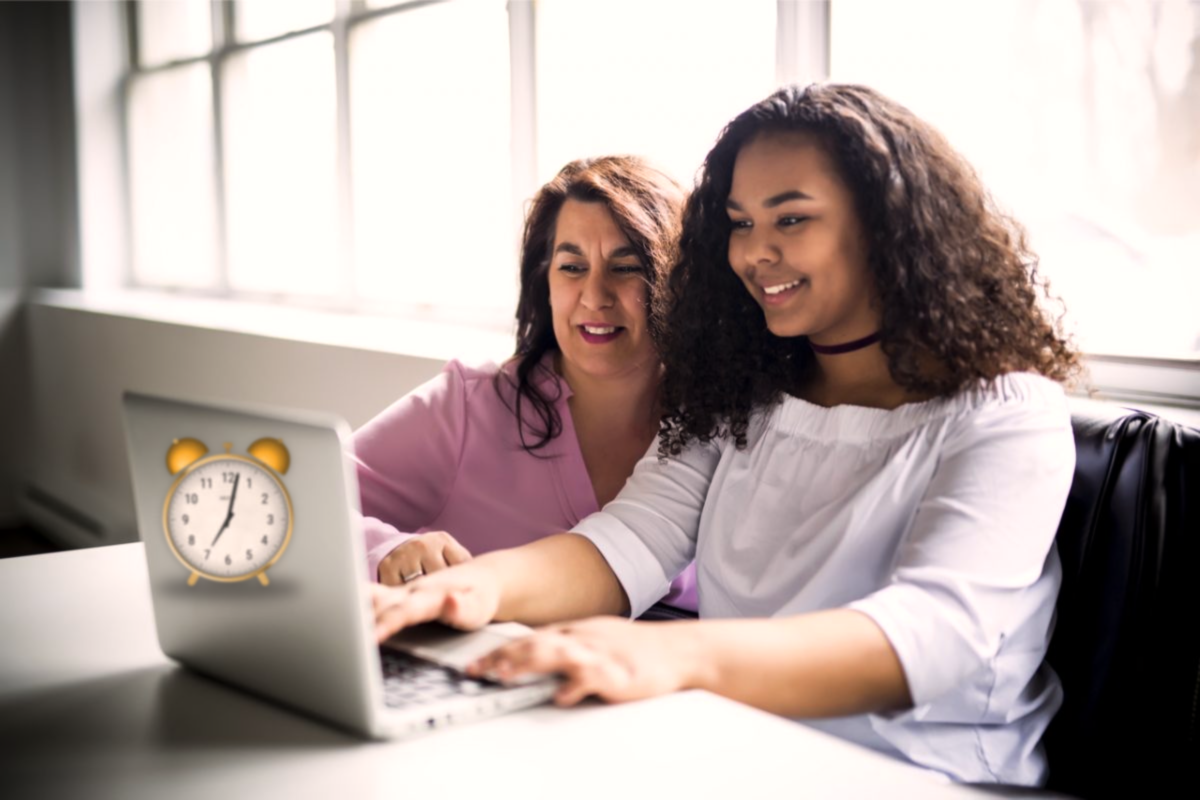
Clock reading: 7h02
